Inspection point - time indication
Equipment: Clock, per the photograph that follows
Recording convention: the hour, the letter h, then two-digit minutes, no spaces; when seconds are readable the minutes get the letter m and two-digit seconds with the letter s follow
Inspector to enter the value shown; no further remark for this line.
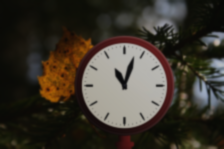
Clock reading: 11h03
